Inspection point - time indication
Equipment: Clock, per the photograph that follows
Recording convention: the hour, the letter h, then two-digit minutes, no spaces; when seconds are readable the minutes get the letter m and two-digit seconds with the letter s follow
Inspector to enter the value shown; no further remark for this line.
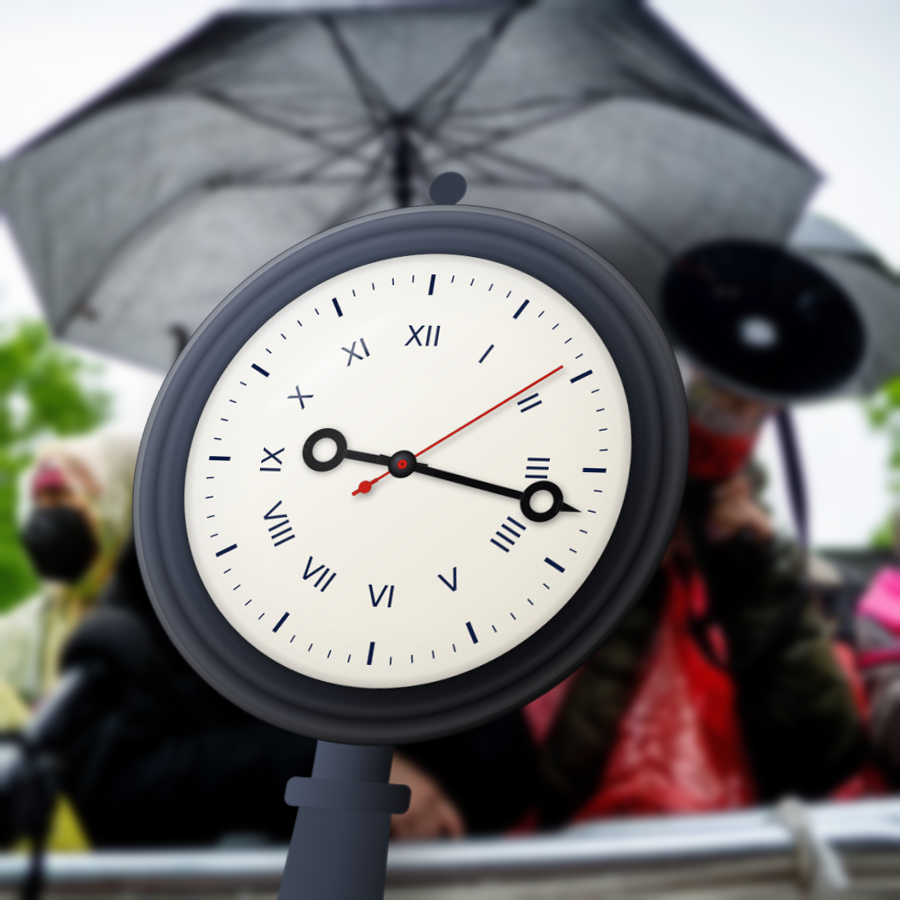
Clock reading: 9h17m09s
